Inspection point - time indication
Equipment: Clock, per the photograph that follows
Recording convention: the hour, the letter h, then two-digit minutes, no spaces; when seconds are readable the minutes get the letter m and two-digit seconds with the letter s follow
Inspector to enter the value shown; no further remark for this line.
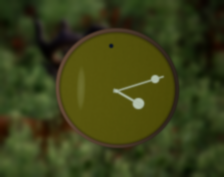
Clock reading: 4h13
